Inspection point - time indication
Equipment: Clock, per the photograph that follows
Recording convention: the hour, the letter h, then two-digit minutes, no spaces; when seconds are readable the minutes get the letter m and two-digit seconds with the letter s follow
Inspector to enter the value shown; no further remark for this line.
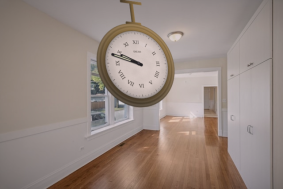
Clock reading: 9h48
